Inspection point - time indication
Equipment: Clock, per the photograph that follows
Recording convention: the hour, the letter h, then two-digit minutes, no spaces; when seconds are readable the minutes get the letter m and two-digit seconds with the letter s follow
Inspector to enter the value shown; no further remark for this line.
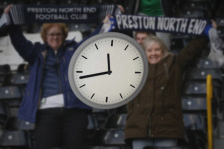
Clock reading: 11h43
